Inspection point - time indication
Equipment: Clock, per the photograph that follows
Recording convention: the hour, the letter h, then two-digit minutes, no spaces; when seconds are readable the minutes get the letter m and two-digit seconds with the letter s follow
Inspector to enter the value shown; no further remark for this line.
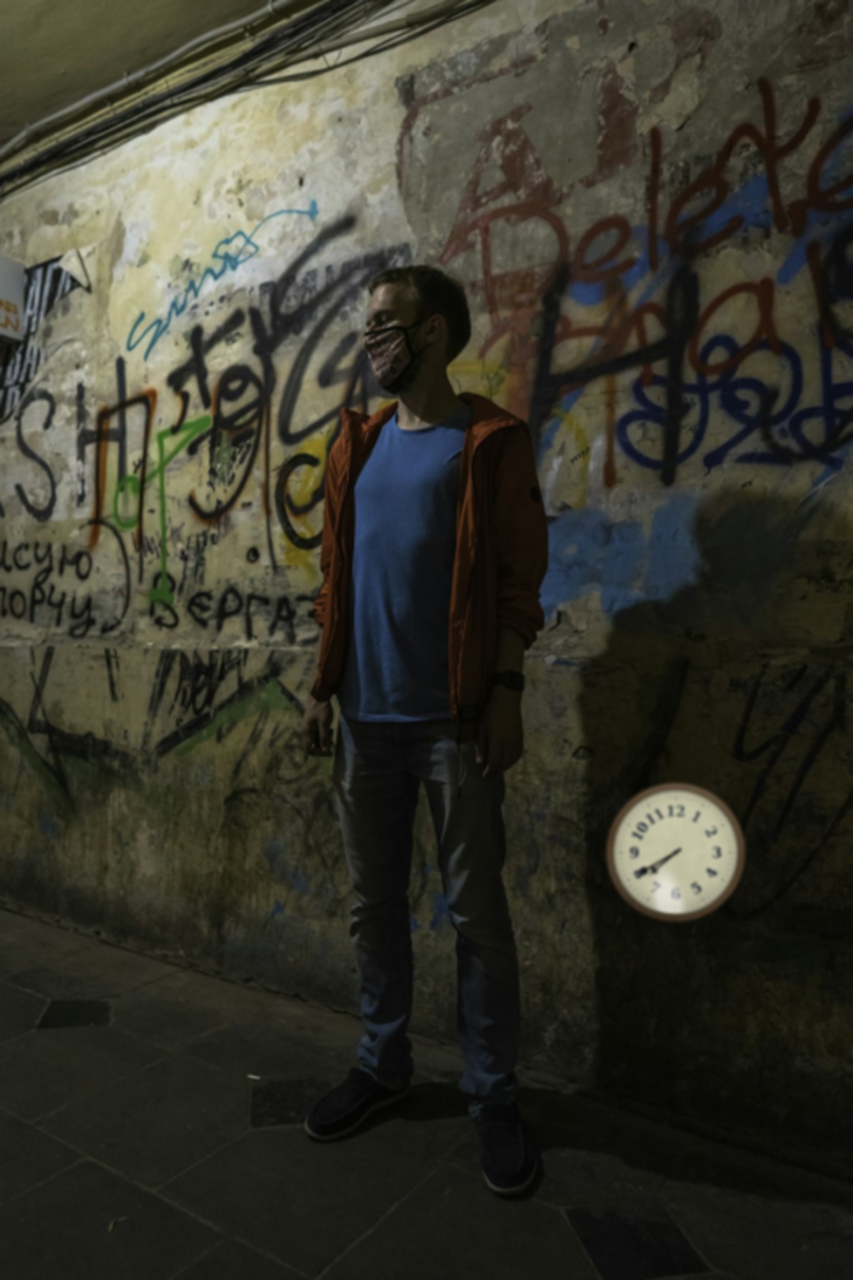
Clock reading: 7h40
